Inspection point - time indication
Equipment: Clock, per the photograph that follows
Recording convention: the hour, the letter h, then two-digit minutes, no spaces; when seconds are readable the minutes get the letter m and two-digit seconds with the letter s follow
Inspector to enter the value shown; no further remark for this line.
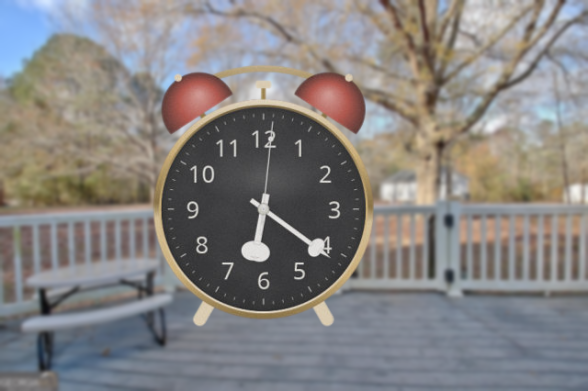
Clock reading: 6h21m01s
